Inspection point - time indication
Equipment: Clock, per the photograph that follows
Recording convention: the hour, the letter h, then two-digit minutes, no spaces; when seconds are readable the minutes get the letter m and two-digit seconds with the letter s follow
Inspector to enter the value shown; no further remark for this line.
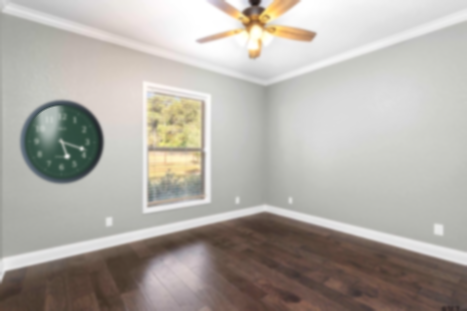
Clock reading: 5h18
